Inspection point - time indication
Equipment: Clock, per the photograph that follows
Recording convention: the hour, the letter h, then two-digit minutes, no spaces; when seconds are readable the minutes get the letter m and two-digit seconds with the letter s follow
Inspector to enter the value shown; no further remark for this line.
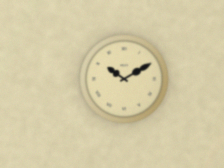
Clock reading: 10h10
